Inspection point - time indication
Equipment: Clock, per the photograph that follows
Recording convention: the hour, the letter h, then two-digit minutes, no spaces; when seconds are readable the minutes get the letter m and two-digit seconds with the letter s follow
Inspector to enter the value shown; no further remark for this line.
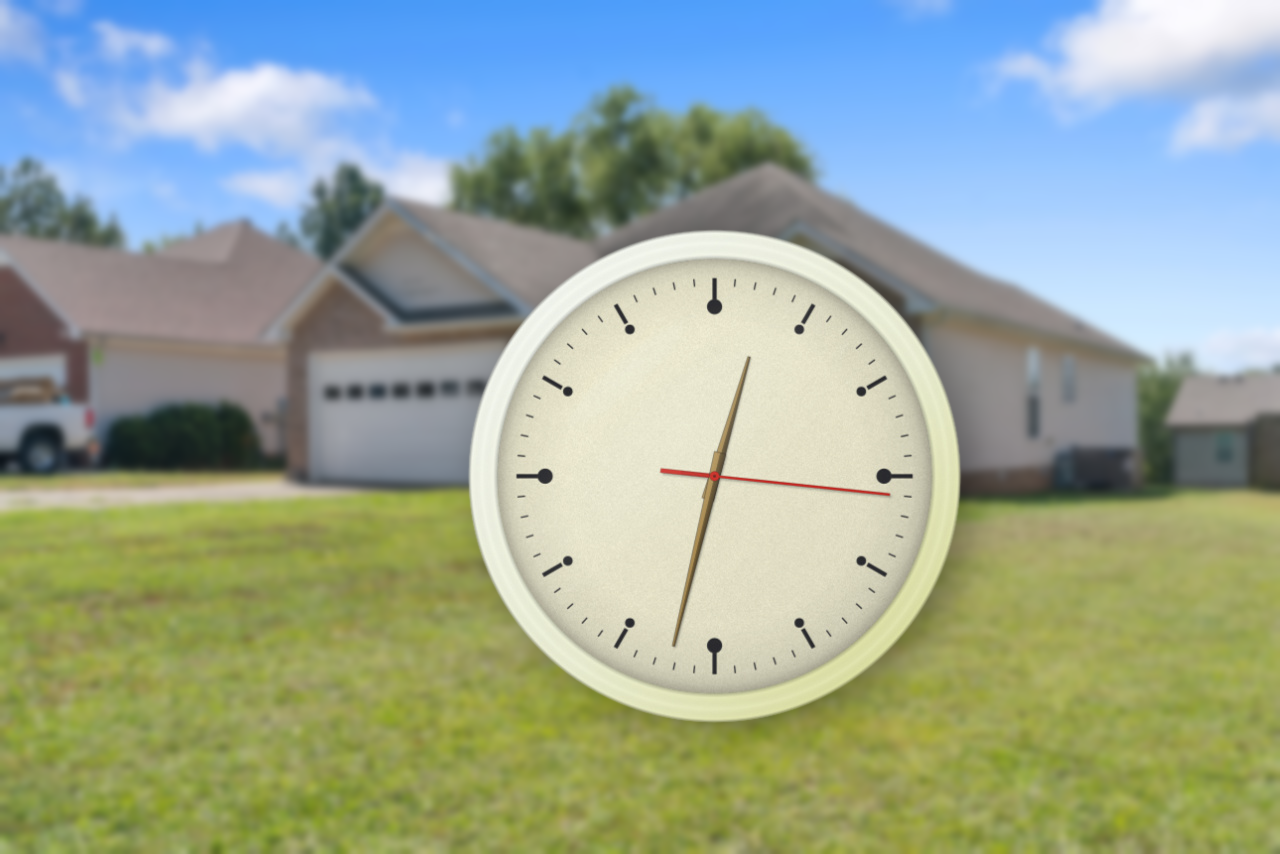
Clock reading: 12h32m16s
